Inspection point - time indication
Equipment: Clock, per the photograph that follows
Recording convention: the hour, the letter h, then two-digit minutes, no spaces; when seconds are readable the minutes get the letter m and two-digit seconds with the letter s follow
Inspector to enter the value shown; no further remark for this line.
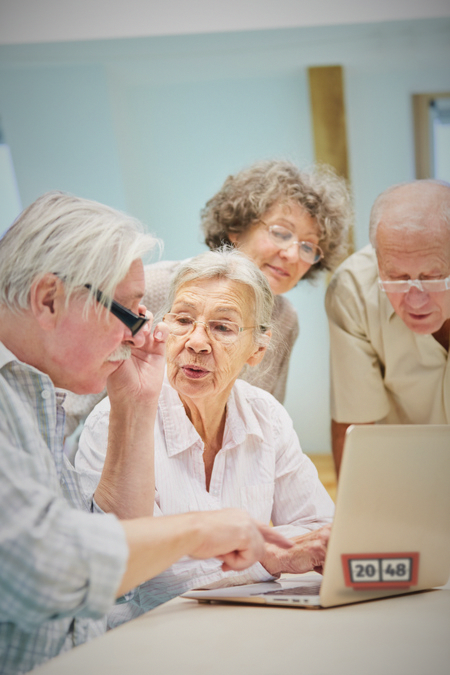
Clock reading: 20h48
